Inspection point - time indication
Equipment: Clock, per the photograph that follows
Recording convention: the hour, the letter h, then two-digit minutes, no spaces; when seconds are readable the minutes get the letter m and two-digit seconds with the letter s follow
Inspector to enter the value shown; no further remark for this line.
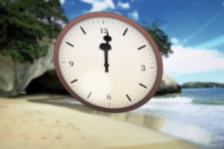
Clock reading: 12h01
